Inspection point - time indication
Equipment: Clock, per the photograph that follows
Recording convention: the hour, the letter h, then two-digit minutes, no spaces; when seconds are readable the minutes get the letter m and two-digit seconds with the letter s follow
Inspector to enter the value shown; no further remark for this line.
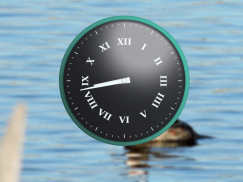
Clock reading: 8h43
